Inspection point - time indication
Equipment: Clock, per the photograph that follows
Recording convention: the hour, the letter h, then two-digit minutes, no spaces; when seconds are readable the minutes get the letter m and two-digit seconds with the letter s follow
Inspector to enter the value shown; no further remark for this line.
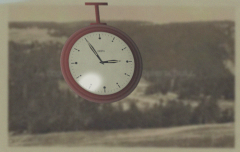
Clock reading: 2h55
